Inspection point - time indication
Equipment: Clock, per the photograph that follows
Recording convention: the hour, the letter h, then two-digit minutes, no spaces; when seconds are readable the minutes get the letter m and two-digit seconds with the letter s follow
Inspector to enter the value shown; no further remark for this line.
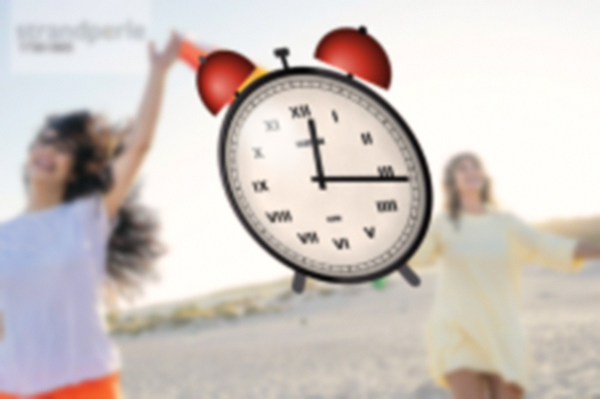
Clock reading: 12h16
